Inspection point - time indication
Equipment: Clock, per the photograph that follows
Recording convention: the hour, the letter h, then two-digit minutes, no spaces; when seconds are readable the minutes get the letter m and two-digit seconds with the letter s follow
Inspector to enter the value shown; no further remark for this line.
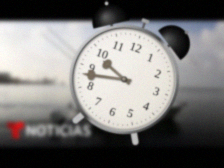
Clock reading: 9h43
